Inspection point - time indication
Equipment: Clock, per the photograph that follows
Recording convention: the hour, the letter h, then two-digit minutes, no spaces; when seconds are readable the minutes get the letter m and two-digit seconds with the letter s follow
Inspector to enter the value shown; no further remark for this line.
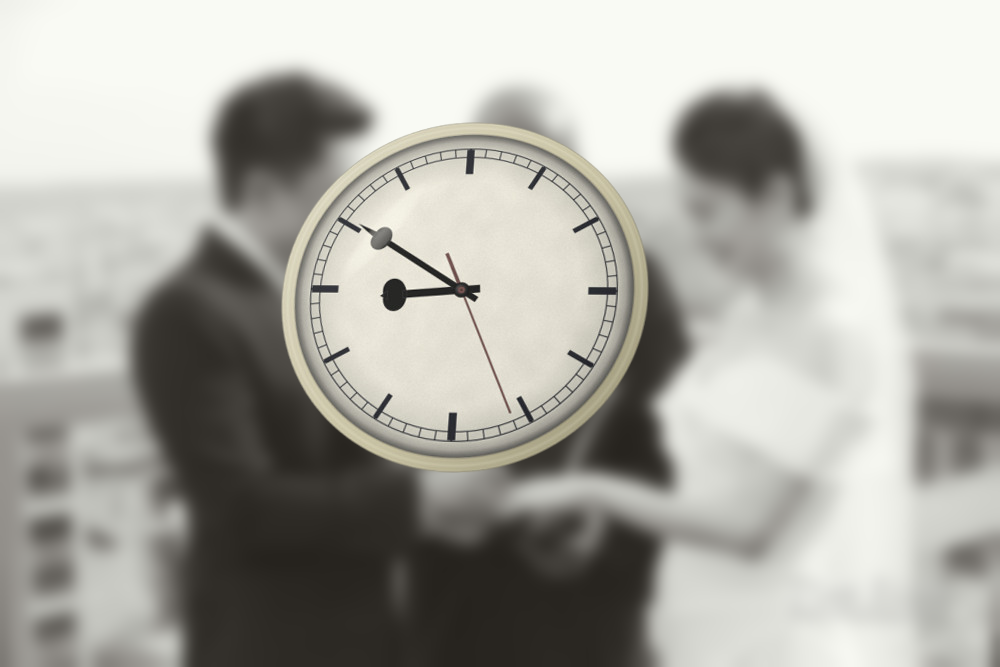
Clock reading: 8h50m26s
